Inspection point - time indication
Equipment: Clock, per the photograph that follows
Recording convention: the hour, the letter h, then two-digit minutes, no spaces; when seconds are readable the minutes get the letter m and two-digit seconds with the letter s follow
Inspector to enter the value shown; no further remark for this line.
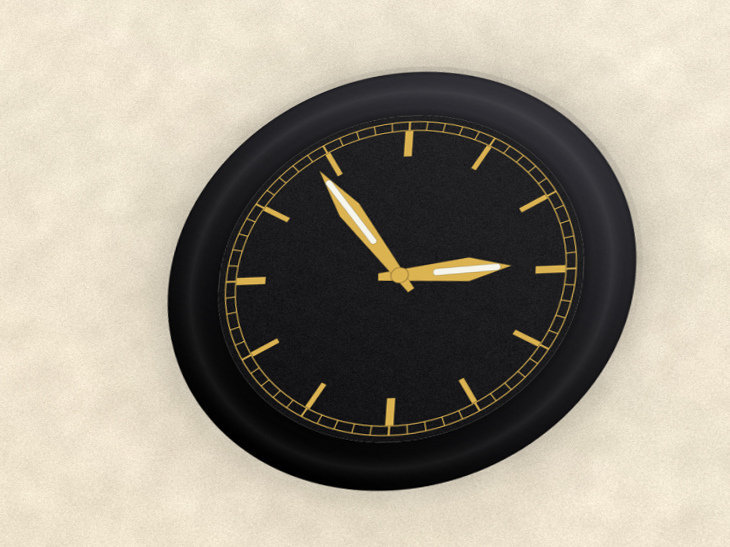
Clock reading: 2h54
